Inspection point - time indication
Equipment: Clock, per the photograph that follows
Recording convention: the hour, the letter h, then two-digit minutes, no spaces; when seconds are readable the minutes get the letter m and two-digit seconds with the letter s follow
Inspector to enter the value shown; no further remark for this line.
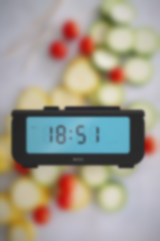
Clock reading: 18h51
